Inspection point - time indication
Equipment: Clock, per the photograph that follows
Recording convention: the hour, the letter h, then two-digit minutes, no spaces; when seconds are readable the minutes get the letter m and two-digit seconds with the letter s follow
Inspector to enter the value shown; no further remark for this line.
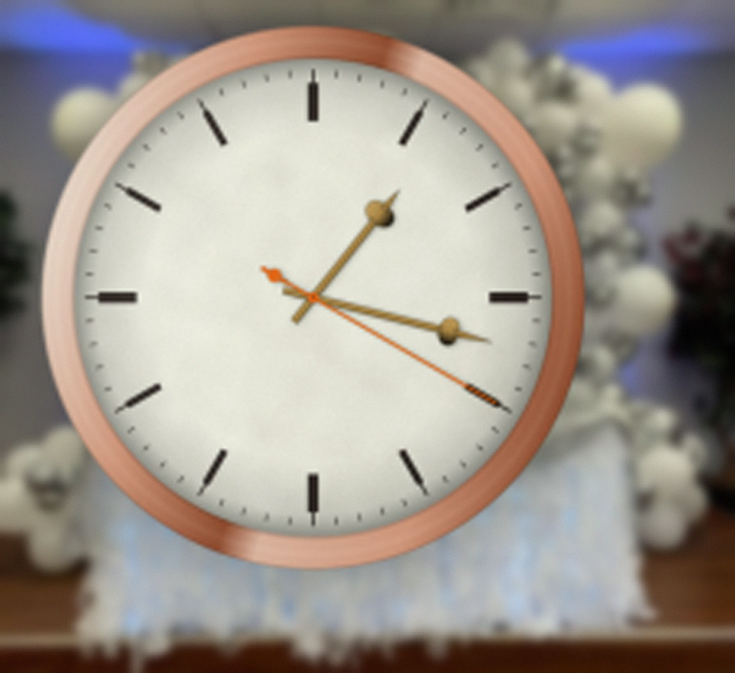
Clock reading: 1h17m20s
